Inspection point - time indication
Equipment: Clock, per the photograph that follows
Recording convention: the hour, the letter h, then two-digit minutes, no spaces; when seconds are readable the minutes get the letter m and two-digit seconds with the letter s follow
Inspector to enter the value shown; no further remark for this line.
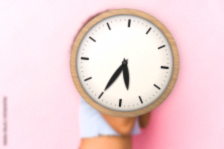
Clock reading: 5h35
